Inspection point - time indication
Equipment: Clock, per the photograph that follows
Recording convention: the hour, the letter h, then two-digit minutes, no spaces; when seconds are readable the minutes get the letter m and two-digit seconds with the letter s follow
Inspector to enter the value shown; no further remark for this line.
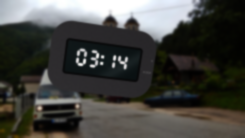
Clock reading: 3h14
